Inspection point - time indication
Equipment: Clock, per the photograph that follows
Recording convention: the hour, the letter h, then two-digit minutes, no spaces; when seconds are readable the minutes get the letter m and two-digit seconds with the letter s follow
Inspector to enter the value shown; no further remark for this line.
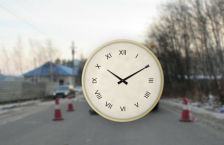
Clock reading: 10h10
